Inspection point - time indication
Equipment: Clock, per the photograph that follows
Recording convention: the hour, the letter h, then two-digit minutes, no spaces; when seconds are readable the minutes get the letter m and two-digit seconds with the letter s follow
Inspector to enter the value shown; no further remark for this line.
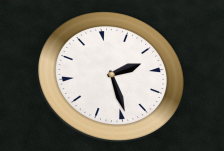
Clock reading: 2h29
